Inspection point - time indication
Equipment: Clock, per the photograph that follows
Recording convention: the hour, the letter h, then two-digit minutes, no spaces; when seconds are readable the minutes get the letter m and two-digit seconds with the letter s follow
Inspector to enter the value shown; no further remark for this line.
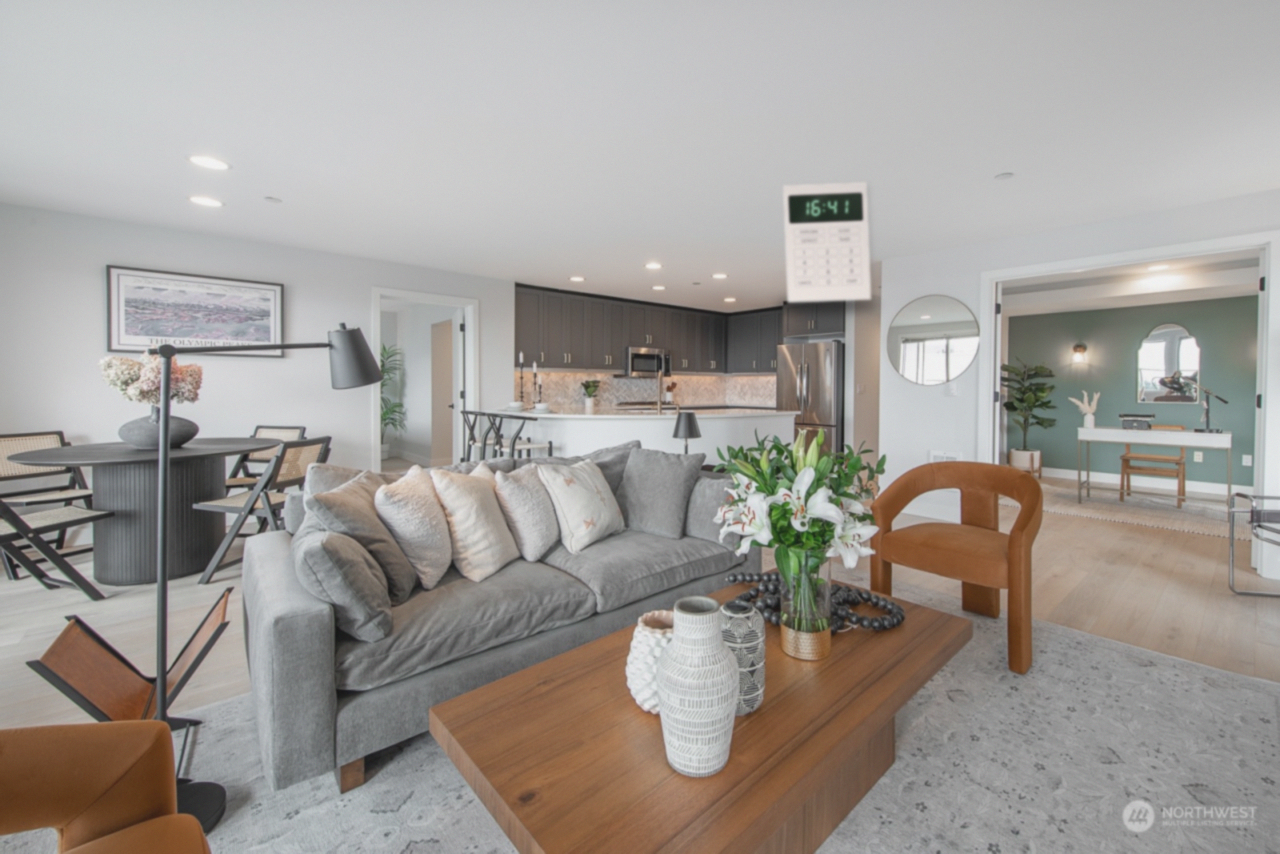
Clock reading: 16h41
